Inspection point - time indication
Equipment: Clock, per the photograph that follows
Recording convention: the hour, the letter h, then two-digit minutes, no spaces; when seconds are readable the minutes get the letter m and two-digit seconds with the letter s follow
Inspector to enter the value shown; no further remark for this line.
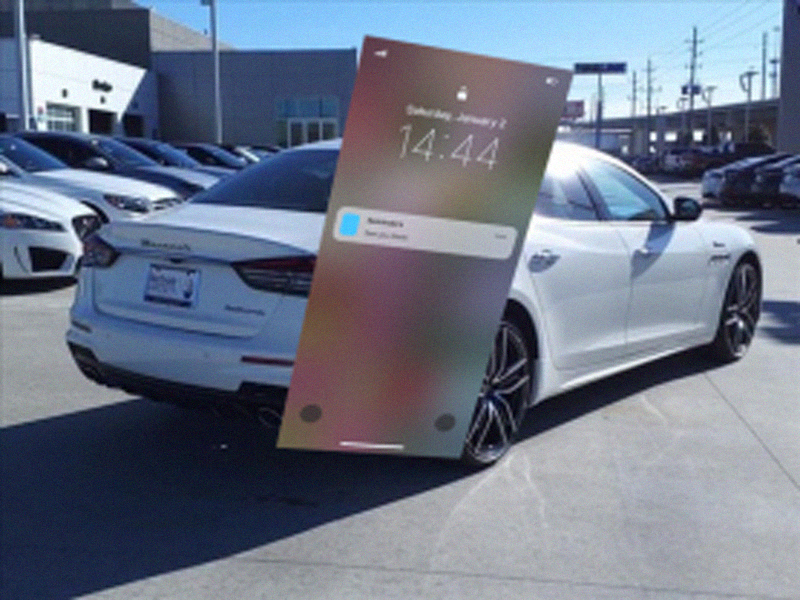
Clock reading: 14h44
